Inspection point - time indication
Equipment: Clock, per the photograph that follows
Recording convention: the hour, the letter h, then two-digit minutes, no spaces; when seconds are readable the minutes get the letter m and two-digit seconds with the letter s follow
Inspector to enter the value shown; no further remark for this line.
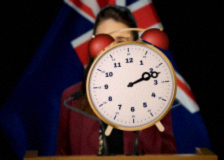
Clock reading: 2h12
